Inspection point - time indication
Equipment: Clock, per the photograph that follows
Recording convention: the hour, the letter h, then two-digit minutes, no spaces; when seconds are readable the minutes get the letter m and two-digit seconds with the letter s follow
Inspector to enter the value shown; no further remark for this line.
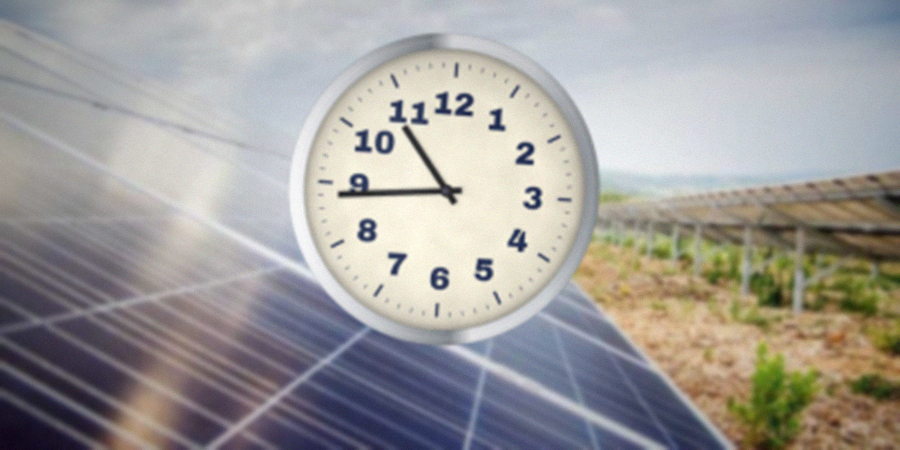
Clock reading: 10h44
